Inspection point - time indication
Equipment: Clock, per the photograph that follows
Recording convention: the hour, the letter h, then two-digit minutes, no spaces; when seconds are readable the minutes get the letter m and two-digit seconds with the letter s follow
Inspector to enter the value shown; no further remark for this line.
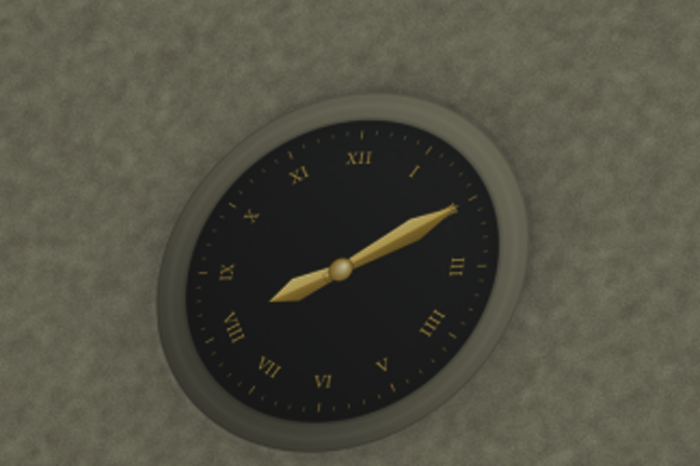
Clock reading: 8h10
